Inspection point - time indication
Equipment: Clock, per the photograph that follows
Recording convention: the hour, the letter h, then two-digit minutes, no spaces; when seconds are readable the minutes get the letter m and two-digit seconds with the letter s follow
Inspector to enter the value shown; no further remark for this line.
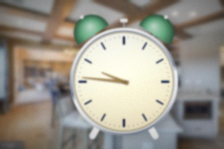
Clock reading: 9h46
